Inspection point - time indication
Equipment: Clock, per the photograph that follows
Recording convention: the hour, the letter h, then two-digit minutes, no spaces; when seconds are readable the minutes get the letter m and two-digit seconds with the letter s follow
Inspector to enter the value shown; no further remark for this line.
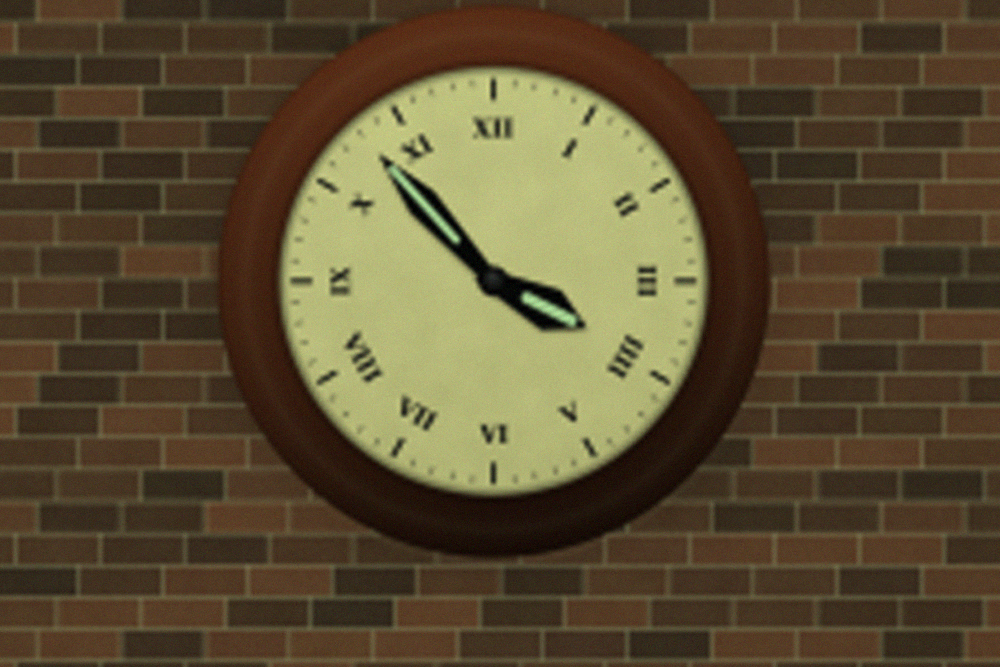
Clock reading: 3h53
